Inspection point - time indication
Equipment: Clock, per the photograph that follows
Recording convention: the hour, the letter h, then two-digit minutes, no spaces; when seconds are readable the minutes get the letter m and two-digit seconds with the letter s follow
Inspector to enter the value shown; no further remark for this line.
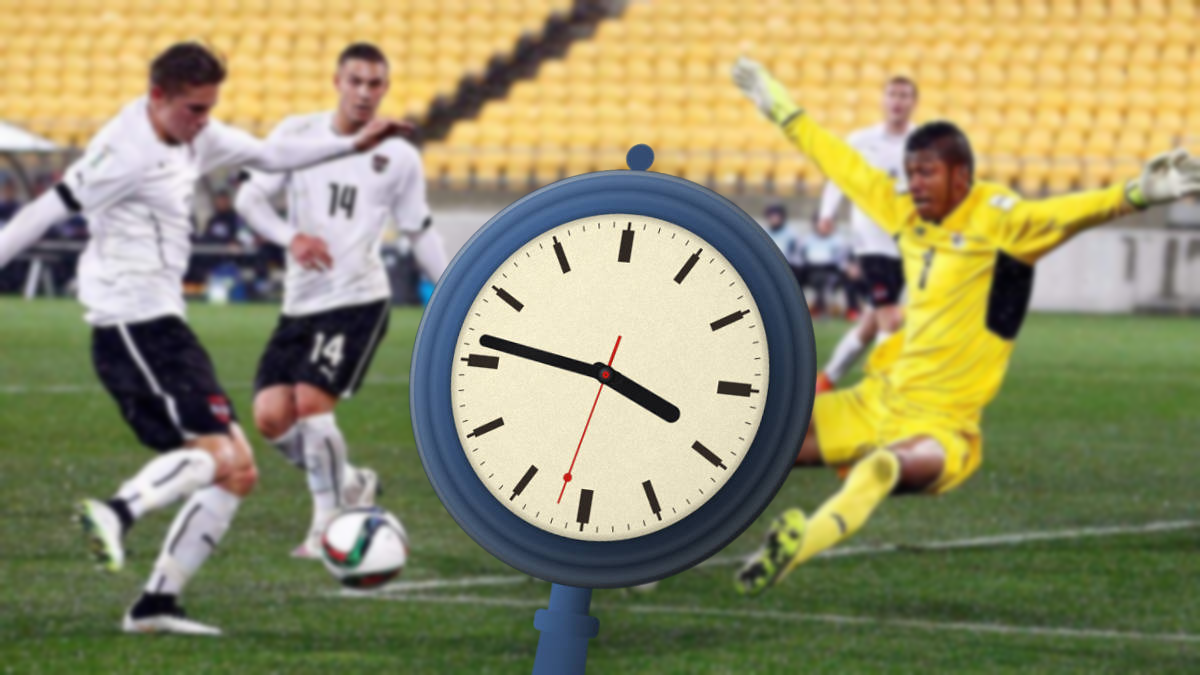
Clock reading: 3h46m32s
